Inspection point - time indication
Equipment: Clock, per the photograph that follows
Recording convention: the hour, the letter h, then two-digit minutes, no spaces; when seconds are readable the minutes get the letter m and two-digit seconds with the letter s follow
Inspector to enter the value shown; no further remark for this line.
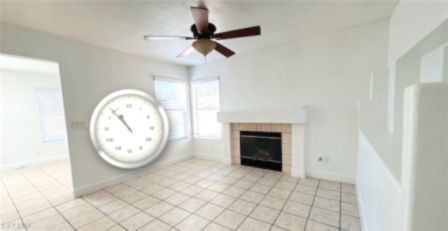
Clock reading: 10h53
